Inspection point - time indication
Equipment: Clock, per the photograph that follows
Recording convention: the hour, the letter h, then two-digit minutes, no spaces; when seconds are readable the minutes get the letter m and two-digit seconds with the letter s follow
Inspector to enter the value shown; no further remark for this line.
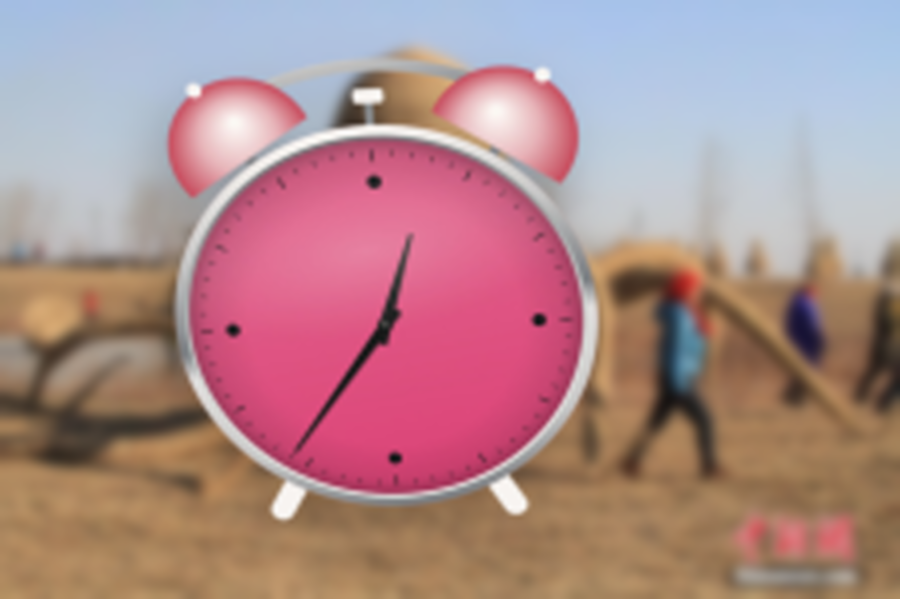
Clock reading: 12h36
